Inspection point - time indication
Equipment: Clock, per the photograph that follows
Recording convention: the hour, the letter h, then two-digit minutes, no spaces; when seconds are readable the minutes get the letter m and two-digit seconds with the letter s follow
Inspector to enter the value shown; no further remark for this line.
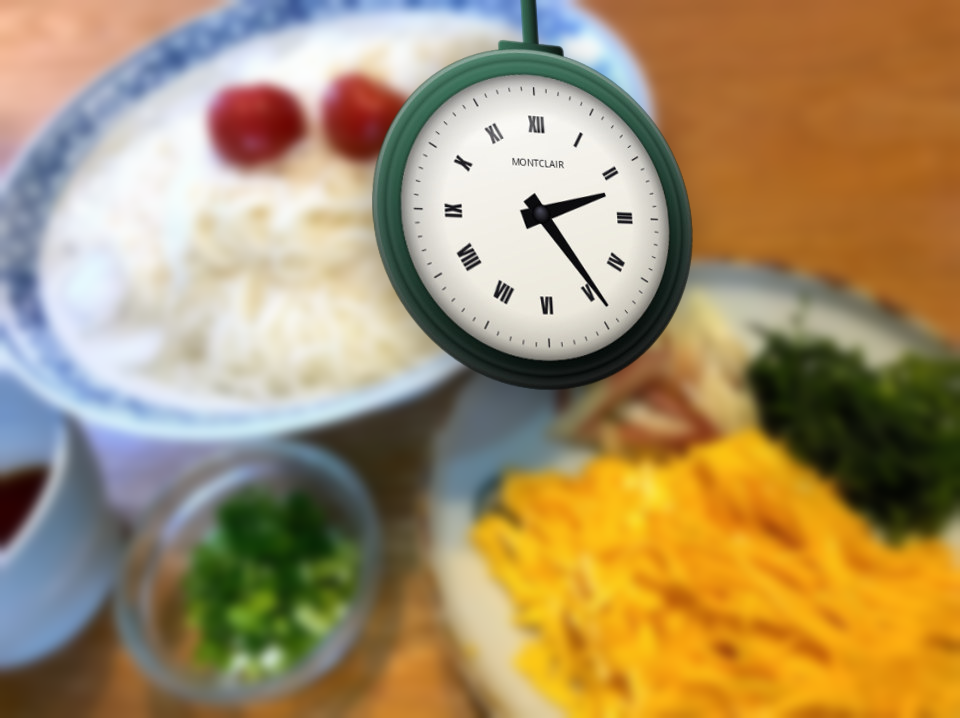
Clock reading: 2h24
